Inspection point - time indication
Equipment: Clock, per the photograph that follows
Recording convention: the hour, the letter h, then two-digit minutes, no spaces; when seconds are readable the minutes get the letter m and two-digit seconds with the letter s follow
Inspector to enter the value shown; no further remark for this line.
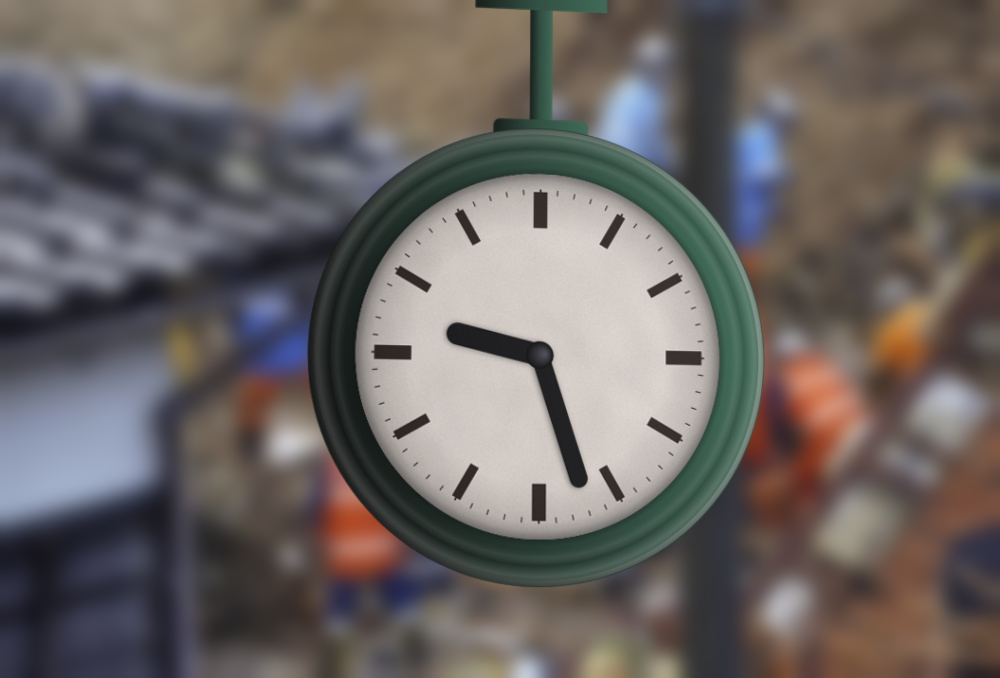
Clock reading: 9h27
